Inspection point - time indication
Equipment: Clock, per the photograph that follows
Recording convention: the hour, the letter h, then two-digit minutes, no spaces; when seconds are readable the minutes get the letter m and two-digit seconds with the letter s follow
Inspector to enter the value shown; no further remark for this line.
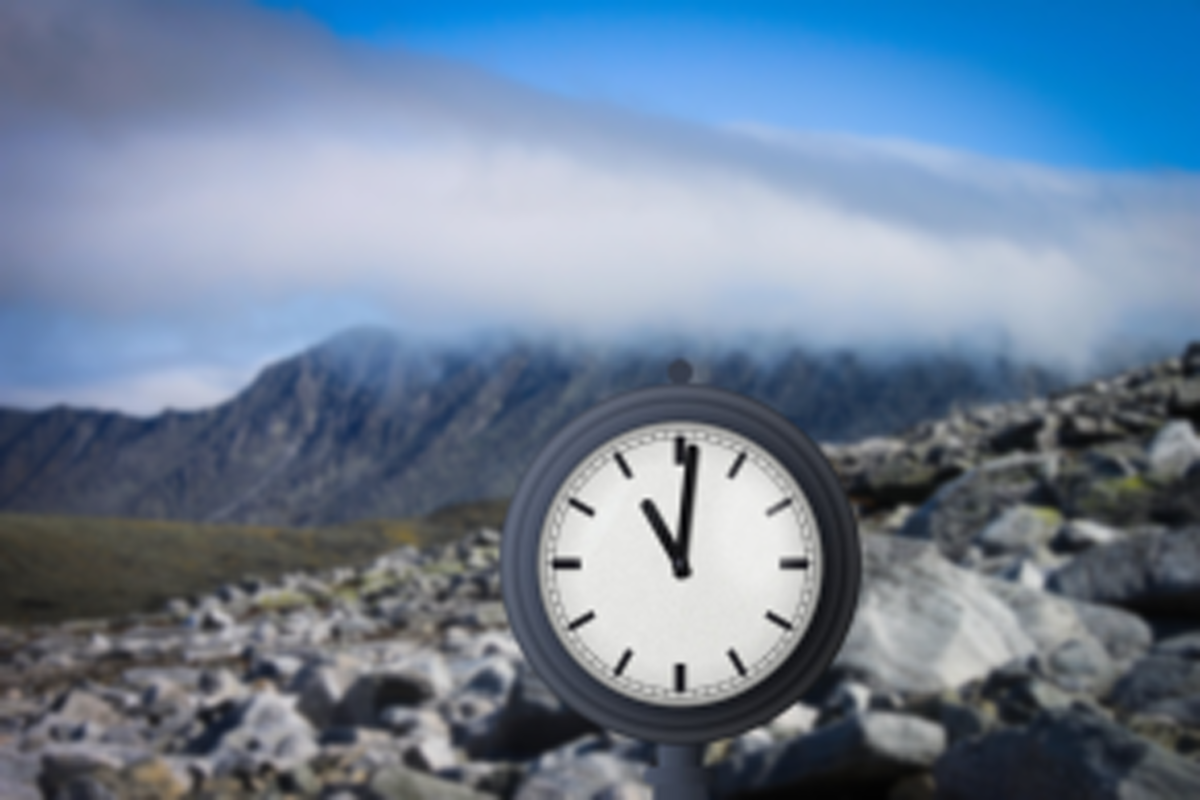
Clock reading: 11h01
